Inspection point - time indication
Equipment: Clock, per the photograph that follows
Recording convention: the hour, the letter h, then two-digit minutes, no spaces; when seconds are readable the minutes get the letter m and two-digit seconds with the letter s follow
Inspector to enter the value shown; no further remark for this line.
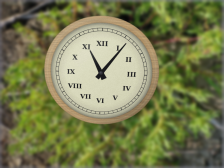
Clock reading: 11h06
